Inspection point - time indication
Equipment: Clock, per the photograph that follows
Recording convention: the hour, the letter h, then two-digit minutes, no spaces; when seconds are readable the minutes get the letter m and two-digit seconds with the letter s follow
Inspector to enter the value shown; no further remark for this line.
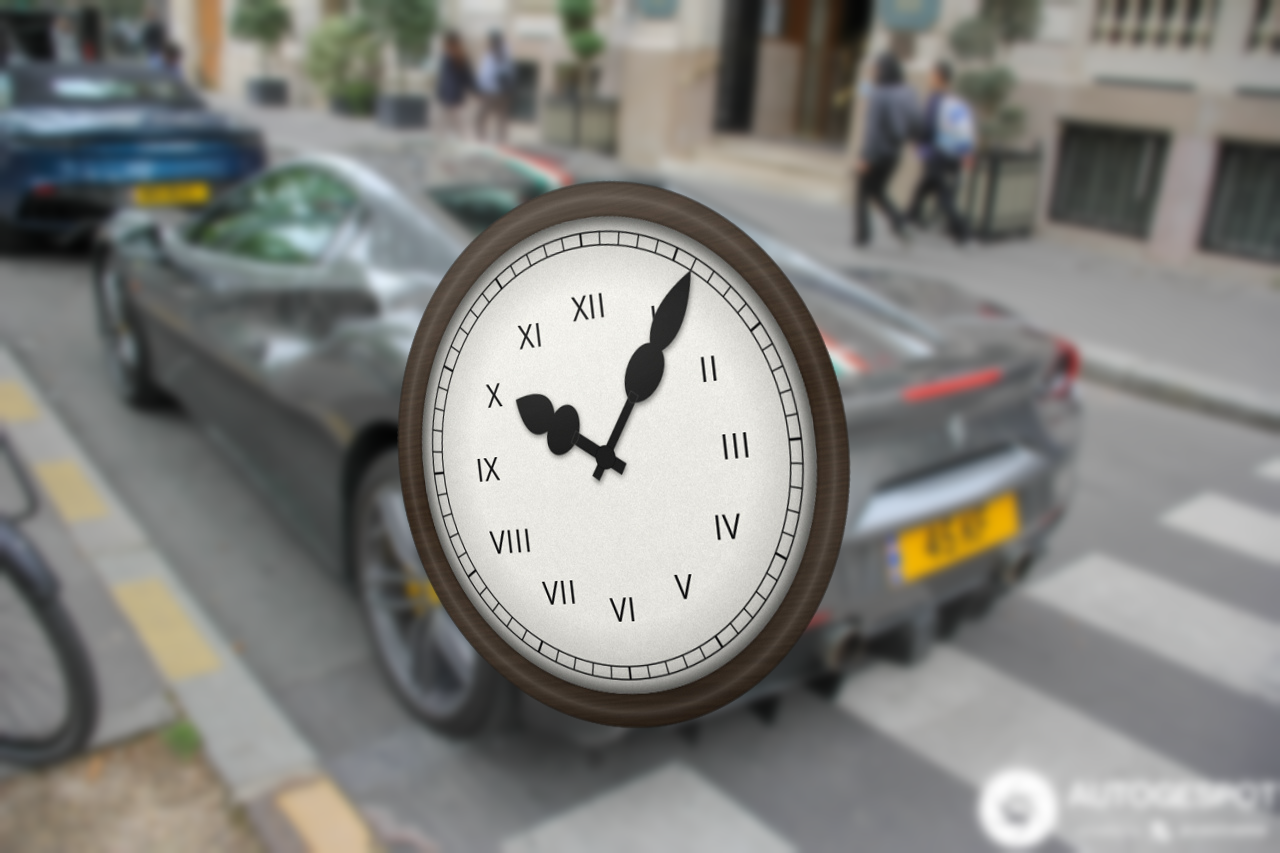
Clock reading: 10h06
